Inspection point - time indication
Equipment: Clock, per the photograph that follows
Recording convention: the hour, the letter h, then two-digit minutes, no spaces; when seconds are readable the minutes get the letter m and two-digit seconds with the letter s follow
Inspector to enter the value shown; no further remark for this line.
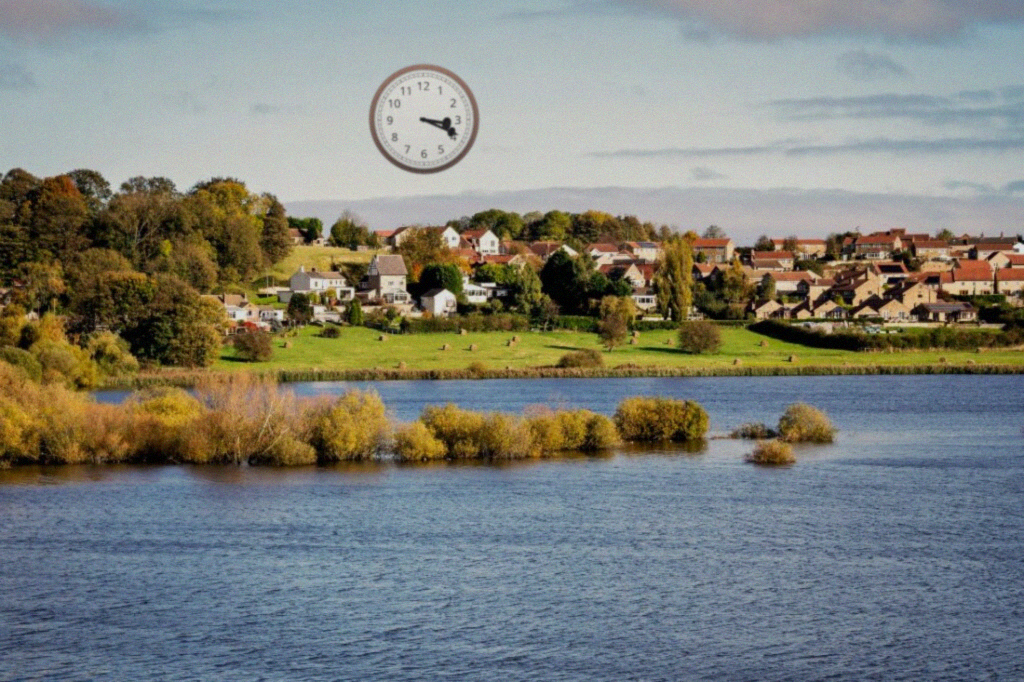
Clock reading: 3h19
